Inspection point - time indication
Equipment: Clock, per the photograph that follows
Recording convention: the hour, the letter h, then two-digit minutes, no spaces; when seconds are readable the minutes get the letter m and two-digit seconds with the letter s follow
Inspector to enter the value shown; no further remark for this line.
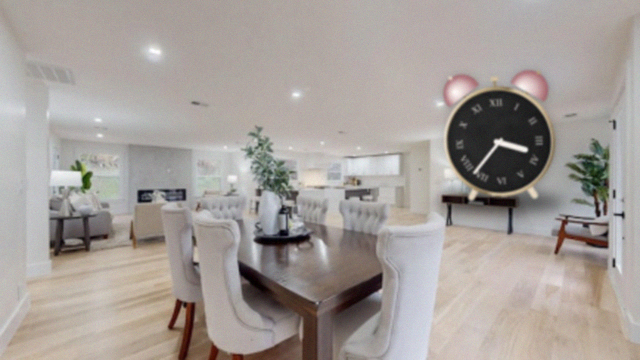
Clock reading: 3h37
